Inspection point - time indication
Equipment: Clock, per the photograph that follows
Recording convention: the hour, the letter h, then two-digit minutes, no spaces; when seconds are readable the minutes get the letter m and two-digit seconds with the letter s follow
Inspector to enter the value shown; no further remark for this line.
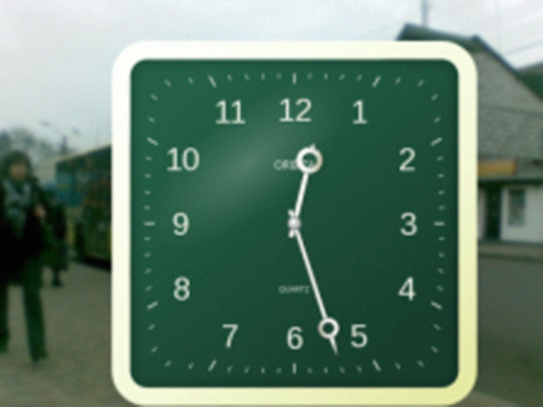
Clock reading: 12h27
